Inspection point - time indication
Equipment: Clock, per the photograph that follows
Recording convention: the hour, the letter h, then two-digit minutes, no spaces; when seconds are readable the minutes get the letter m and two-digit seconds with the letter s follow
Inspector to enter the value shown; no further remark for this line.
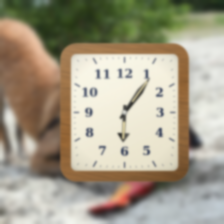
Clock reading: 6h06
